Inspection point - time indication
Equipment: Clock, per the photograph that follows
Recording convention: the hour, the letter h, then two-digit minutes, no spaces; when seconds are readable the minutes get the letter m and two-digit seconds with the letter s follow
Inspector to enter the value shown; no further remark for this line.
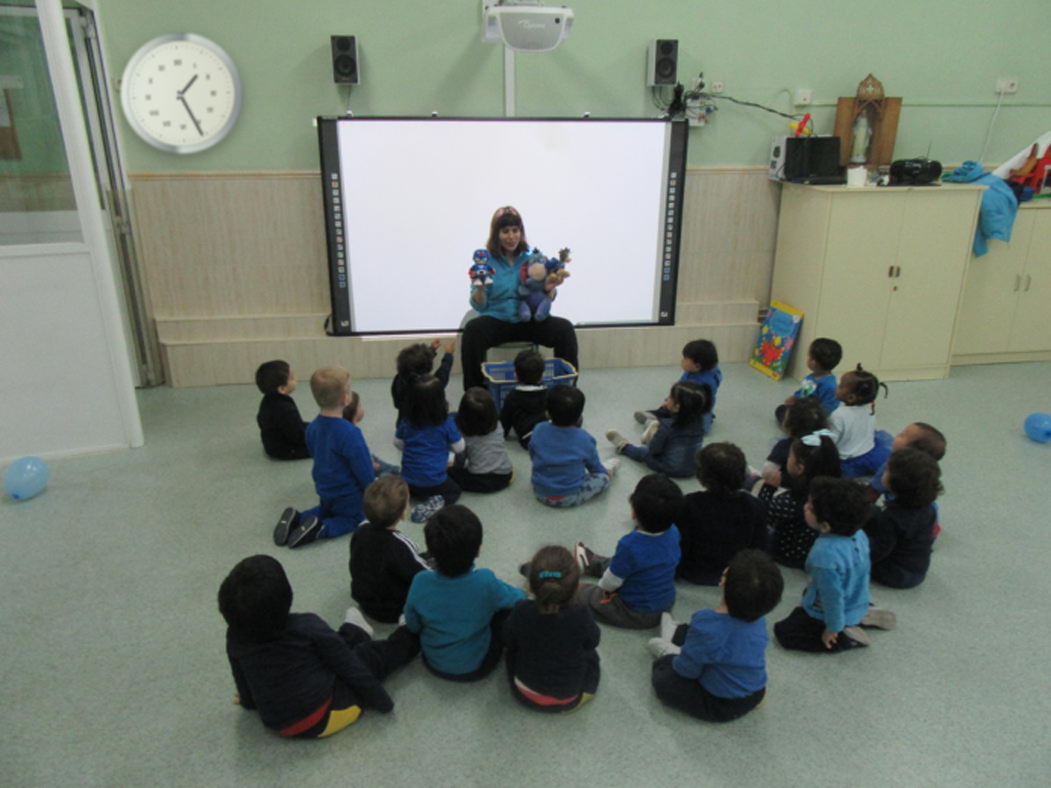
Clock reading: 1h26
